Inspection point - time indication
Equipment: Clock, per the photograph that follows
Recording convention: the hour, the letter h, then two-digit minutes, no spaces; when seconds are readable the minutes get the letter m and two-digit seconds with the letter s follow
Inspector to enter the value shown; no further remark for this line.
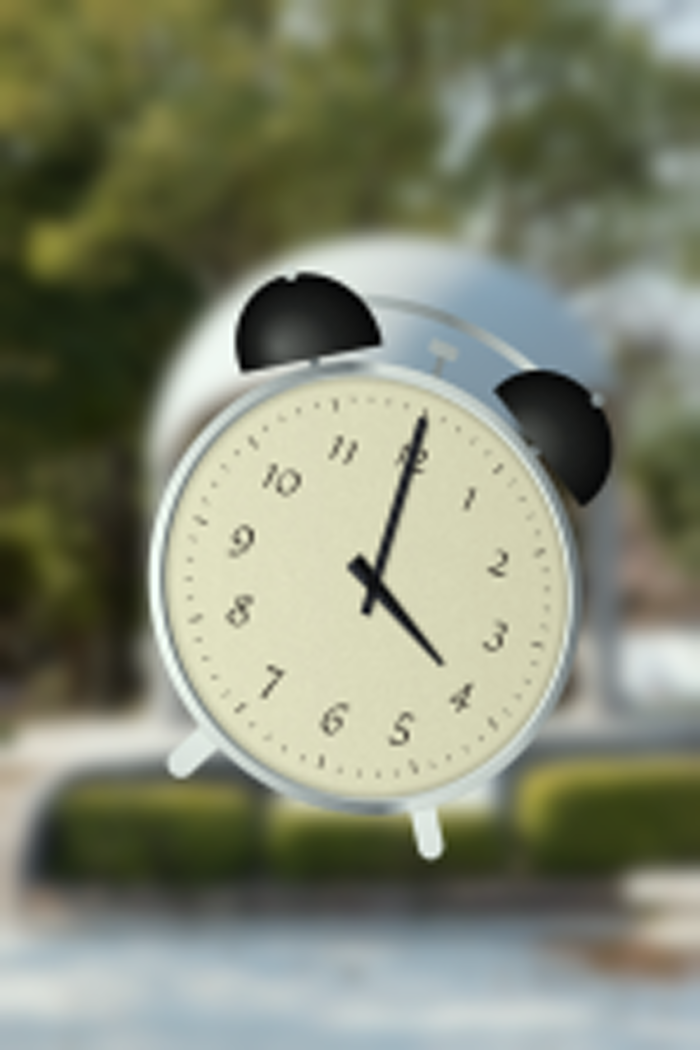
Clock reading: 4h00
